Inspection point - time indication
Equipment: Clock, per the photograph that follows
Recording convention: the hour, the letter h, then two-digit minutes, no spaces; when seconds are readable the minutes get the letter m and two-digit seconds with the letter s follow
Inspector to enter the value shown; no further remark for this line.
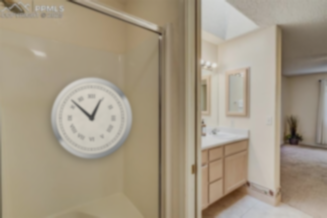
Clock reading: 12h52
